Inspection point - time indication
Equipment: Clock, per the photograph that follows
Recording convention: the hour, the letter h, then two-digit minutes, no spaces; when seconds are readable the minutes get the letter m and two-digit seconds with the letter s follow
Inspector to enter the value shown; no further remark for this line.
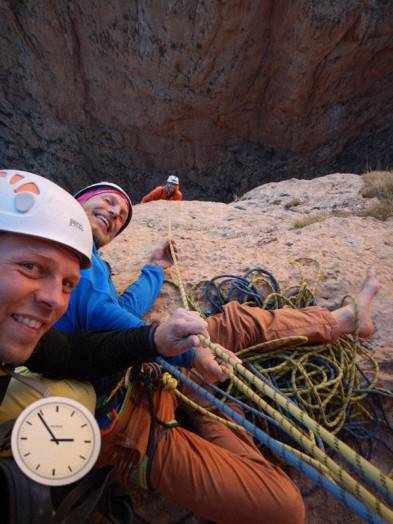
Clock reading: 2h54
